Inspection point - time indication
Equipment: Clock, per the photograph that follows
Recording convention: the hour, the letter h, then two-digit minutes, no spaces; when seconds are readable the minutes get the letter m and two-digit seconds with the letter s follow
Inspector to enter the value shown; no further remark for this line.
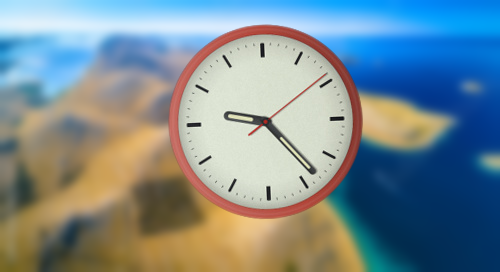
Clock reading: 9h23m09s
